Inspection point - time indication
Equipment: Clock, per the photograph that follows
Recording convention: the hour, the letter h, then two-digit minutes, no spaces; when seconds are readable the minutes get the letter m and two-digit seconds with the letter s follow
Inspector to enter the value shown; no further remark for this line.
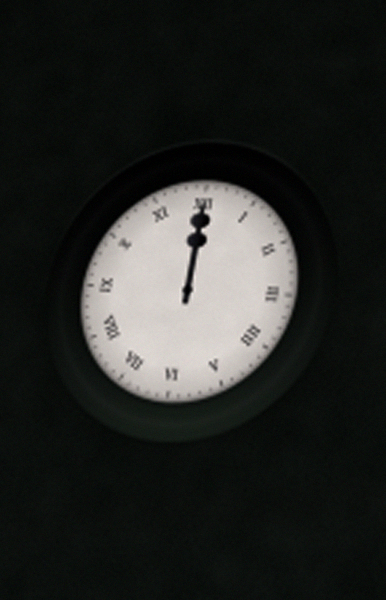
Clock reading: 12h00
